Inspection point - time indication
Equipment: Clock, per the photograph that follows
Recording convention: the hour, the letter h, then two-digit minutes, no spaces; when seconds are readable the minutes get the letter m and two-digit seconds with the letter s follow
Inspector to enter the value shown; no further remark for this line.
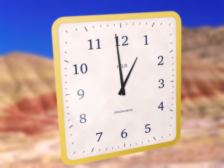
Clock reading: 12h59
